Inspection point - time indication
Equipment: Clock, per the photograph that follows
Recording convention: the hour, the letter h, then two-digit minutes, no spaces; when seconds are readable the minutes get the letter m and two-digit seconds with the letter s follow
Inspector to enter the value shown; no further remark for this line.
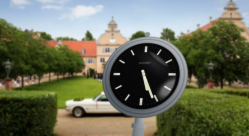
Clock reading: 5h26
